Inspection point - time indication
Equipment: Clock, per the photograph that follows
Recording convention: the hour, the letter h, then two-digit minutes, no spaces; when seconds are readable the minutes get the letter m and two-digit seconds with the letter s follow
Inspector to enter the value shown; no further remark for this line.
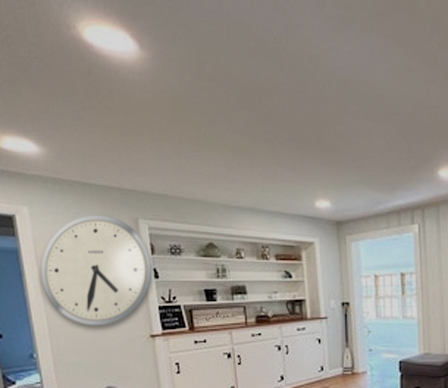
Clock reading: 4h32
